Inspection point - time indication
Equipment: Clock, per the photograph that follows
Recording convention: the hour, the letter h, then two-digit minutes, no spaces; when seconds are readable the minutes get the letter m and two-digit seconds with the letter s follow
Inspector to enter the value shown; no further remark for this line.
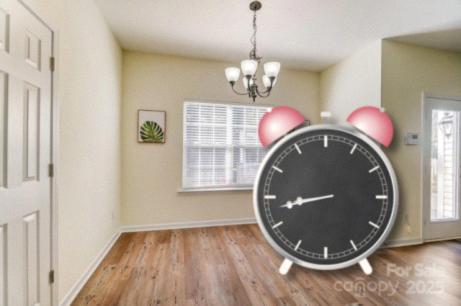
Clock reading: 8h43
